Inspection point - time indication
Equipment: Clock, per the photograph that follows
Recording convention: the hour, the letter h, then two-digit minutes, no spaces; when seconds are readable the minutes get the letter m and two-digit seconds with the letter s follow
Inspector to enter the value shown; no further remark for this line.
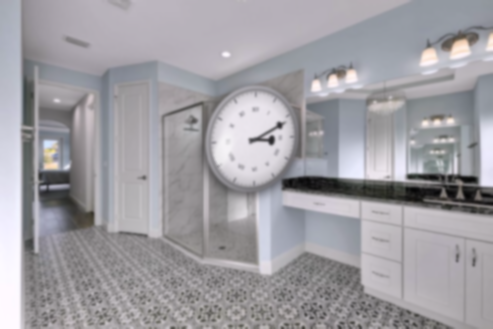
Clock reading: 3h11
